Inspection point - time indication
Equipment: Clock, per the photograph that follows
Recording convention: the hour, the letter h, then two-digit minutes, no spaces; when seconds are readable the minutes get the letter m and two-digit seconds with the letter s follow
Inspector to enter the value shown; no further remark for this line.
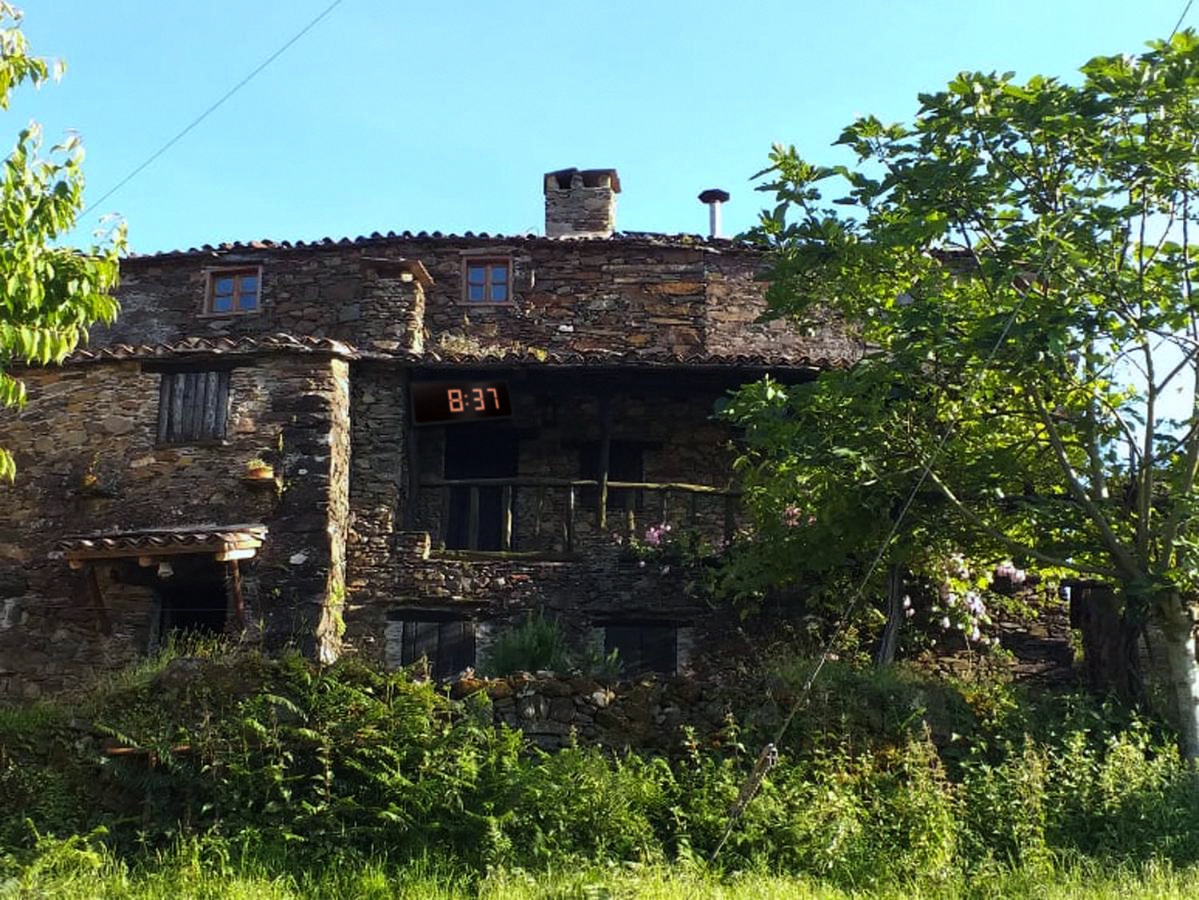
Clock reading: 8h37
